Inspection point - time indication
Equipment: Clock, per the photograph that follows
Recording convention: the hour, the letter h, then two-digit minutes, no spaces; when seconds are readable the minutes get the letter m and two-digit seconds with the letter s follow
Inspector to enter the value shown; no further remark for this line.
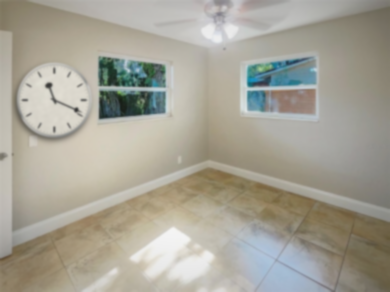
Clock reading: 11h19
